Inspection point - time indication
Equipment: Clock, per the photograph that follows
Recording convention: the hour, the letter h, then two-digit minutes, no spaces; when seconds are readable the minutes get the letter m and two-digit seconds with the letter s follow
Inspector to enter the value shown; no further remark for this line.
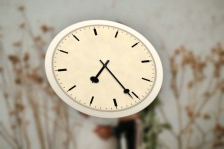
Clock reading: 7h26
